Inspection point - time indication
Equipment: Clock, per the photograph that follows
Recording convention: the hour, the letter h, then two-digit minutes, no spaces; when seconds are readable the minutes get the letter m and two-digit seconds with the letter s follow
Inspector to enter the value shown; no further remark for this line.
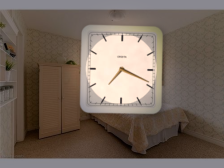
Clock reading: 7h19
